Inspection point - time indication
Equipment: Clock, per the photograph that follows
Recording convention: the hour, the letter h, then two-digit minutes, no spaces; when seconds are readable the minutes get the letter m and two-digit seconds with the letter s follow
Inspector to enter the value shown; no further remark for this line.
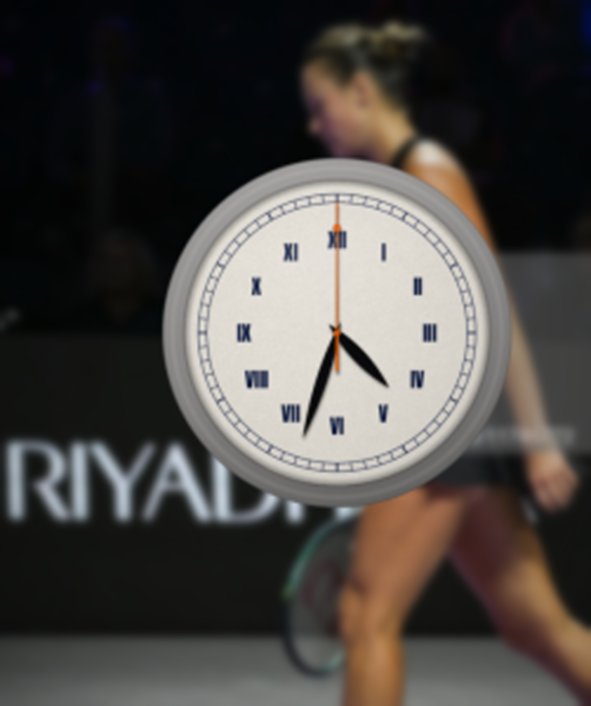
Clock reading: 4h33m00s
